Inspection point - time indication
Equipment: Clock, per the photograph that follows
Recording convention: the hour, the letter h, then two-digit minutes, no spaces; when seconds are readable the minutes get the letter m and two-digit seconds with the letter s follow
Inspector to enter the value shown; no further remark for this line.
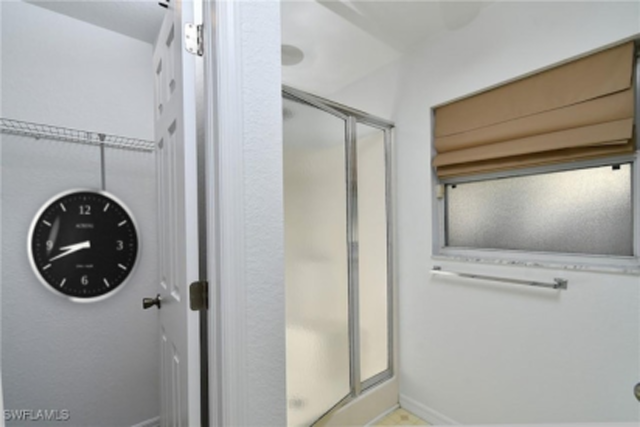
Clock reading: 8h41
